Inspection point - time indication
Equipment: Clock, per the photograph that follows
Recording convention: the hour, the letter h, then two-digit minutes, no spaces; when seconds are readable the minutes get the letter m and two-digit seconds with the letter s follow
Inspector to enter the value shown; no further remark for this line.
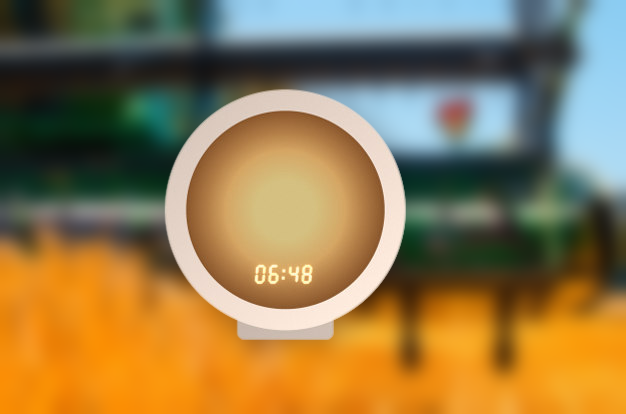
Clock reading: 6h48
